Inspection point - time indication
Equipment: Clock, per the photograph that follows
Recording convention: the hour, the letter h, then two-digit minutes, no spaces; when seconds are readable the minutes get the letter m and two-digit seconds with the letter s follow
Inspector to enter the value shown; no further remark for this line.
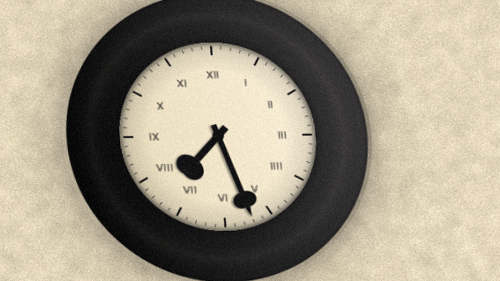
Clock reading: 7h27
